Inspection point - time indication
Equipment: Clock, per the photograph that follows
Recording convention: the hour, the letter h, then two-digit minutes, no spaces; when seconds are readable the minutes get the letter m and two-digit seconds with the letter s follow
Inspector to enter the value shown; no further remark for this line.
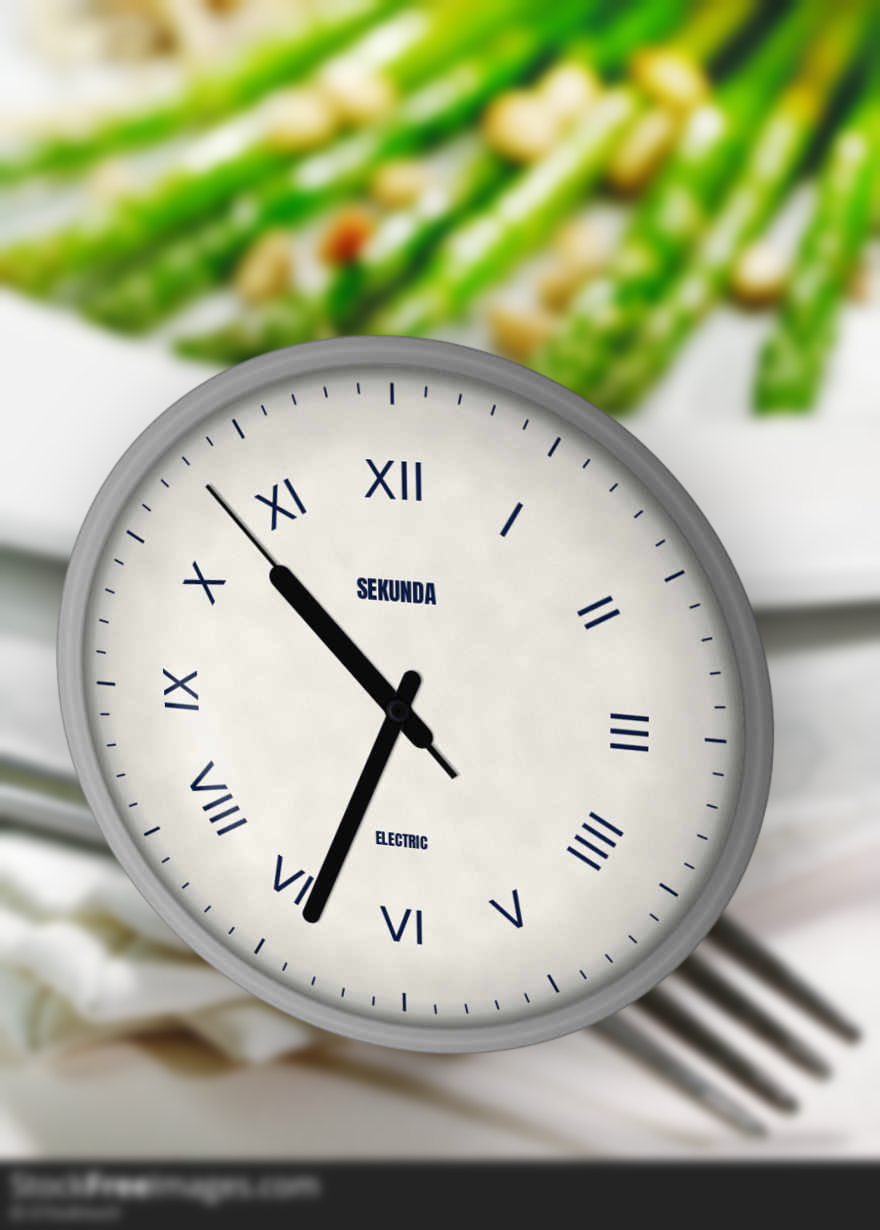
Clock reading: 10h33m53s
